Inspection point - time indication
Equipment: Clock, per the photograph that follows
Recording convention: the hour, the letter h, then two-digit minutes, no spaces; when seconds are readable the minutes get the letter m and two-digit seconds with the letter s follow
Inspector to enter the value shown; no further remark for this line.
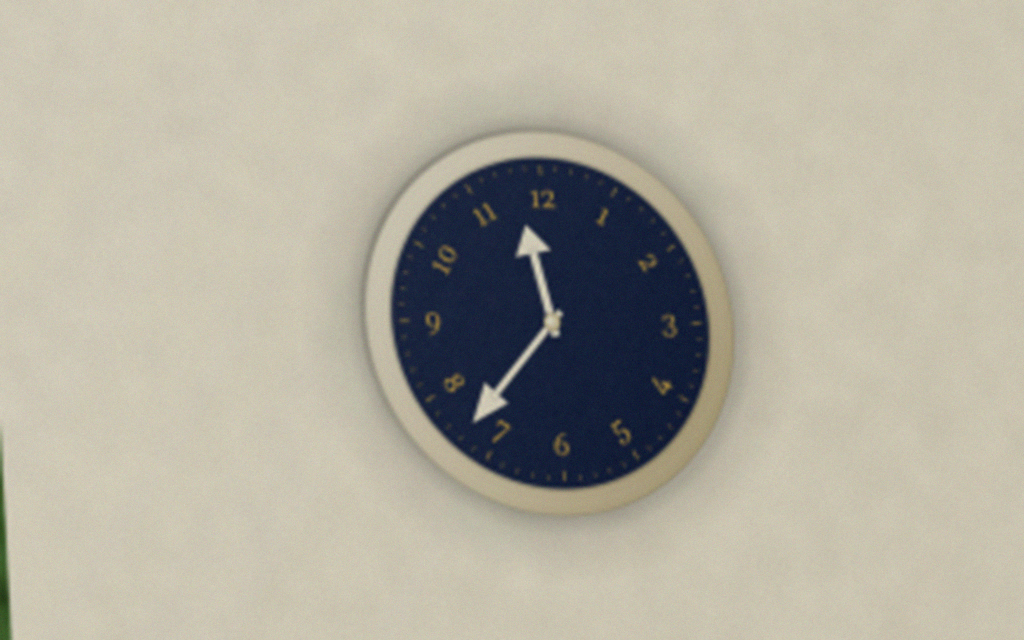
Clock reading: 11h37
